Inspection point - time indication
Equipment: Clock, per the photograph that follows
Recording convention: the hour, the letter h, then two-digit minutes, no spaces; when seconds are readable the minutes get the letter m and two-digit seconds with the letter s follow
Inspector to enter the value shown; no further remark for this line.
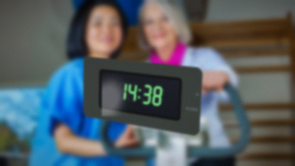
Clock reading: 14h38
